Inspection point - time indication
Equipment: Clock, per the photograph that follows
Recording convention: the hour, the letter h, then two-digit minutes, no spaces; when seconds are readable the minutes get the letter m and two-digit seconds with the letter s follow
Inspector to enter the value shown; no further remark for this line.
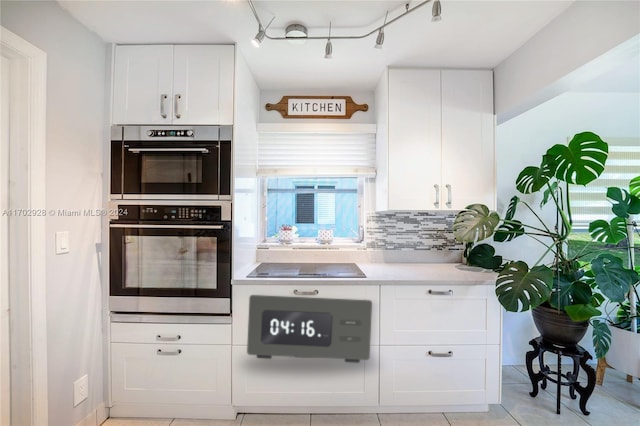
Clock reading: 4h16
